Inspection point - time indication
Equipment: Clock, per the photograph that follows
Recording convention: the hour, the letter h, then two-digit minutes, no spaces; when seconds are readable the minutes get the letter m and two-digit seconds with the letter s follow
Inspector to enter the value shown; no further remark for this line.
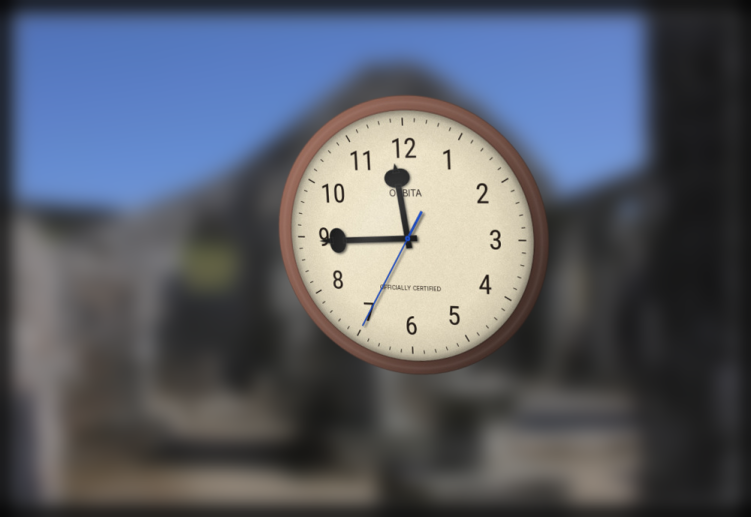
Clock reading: 11h44m35s
